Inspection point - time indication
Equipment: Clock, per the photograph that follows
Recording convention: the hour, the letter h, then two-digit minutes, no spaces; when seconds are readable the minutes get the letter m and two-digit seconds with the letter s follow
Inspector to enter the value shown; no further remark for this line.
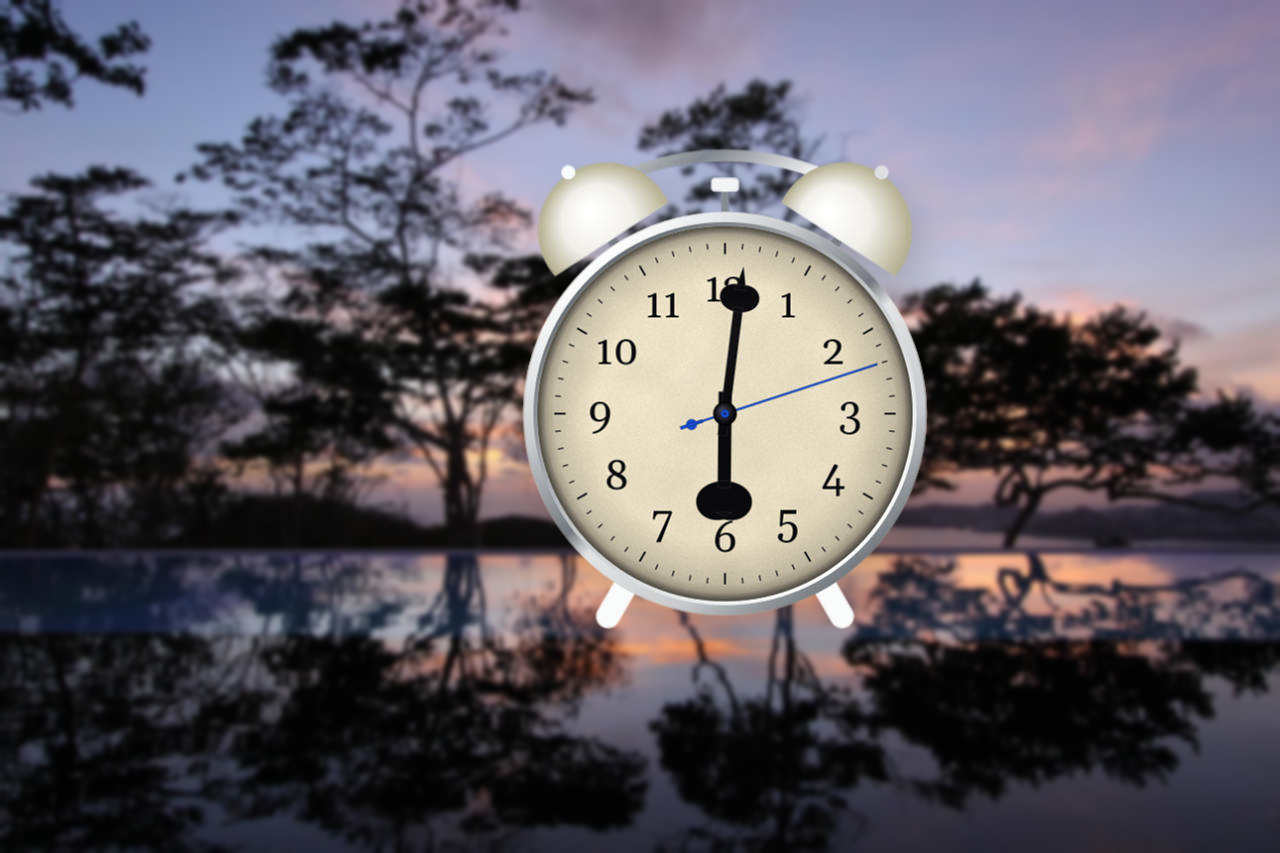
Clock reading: 6h01m12s
